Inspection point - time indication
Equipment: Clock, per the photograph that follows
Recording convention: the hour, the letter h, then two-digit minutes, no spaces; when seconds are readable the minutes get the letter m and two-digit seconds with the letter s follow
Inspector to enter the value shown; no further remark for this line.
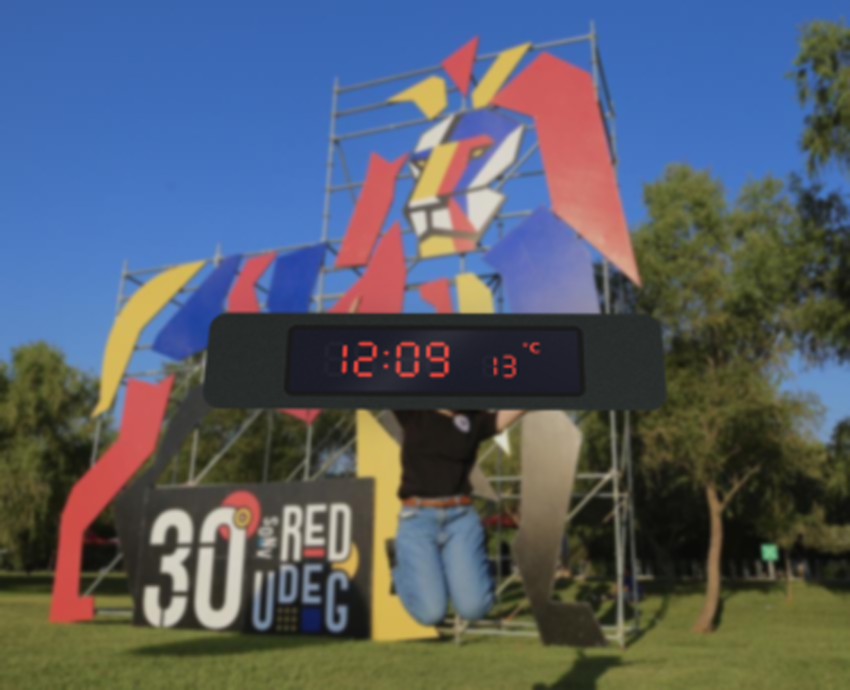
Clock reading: 12h09
